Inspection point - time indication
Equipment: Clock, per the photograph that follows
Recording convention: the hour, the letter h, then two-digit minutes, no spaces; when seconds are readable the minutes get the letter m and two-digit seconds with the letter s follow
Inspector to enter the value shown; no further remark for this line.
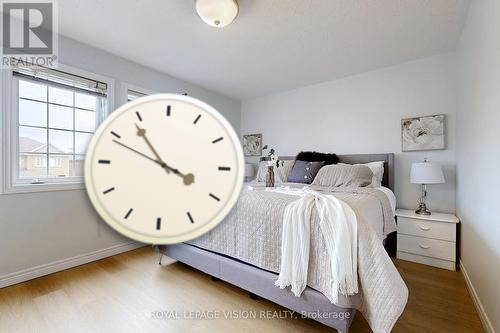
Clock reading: 3h53m49s
